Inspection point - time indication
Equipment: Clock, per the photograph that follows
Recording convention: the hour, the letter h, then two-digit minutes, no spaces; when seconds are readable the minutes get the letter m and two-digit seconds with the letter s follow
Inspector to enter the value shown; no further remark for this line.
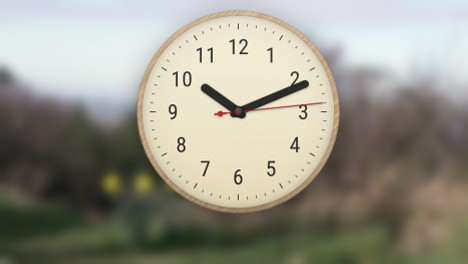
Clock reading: 10h11m14s
